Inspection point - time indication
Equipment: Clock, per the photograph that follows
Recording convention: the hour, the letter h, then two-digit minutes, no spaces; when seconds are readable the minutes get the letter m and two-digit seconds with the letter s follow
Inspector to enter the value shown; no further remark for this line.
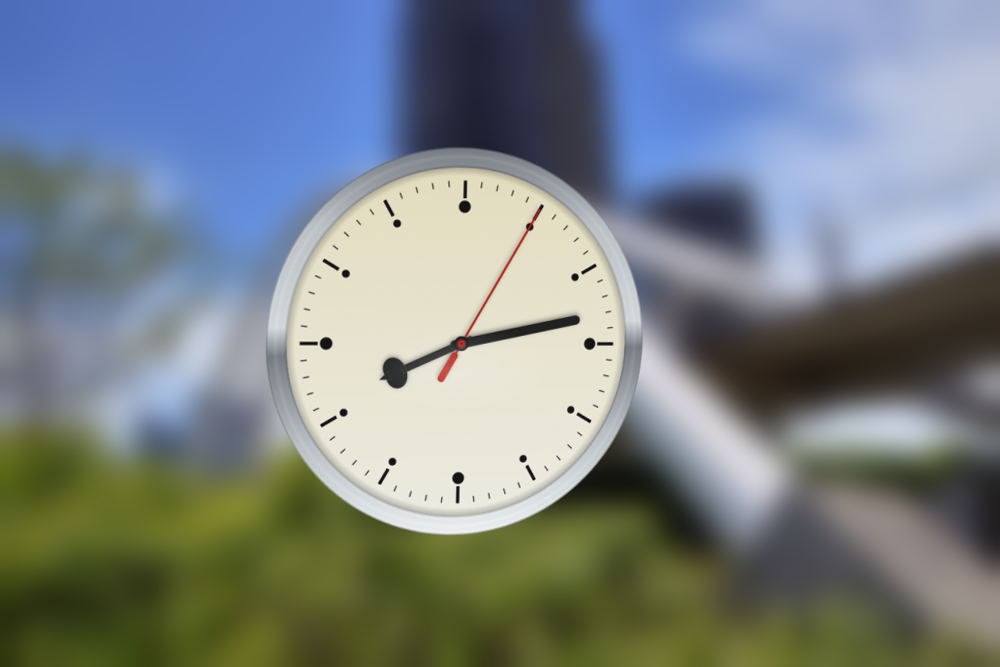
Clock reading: 8h13m05s
